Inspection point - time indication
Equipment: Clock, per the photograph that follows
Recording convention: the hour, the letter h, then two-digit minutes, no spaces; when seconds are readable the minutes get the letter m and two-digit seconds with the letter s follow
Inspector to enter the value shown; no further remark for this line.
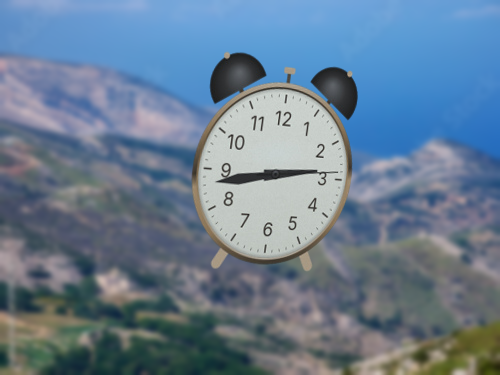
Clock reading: 2h43m14s
